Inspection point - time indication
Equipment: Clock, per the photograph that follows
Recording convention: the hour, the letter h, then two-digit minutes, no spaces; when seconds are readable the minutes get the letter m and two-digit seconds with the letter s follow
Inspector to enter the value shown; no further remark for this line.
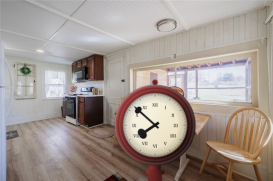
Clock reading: 7h52
